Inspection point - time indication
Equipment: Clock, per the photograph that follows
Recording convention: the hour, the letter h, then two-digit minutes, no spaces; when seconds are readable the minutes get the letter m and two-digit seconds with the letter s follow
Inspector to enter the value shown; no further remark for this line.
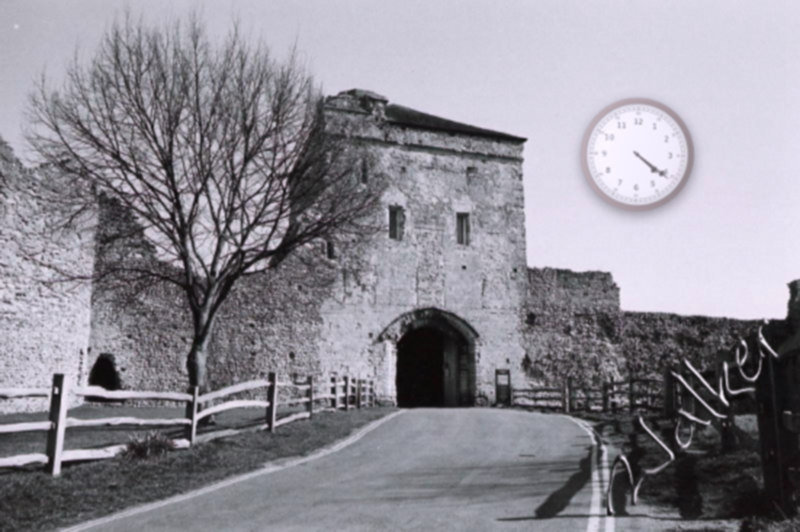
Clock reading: 4h21
